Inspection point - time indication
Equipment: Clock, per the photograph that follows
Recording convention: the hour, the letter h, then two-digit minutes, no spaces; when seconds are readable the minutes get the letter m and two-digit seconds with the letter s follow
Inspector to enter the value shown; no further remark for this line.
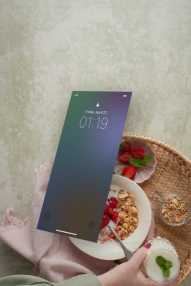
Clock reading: 1h19
